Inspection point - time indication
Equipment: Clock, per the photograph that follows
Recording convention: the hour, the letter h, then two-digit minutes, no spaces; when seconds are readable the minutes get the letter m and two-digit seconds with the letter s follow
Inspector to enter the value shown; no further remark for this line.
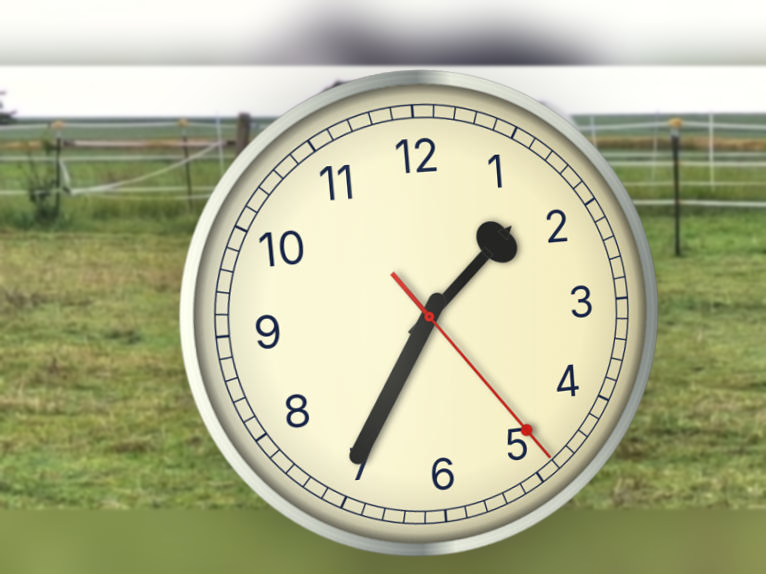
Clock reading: 1h35m24s
